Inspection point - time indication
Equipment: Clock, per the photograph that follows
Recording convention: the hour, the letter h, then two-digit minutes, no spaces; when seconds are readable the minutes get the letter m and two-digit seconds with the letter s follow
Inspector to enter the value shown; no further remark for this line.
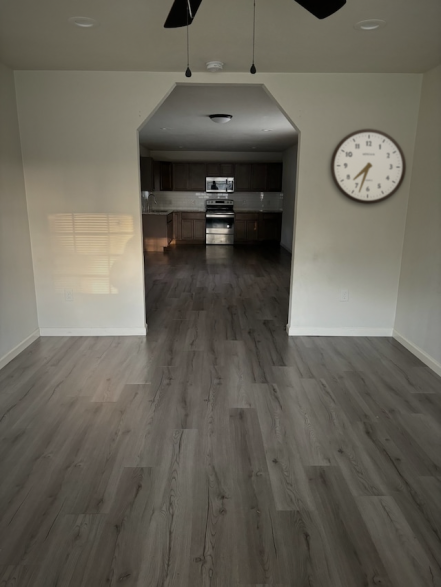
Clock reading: 7h33
